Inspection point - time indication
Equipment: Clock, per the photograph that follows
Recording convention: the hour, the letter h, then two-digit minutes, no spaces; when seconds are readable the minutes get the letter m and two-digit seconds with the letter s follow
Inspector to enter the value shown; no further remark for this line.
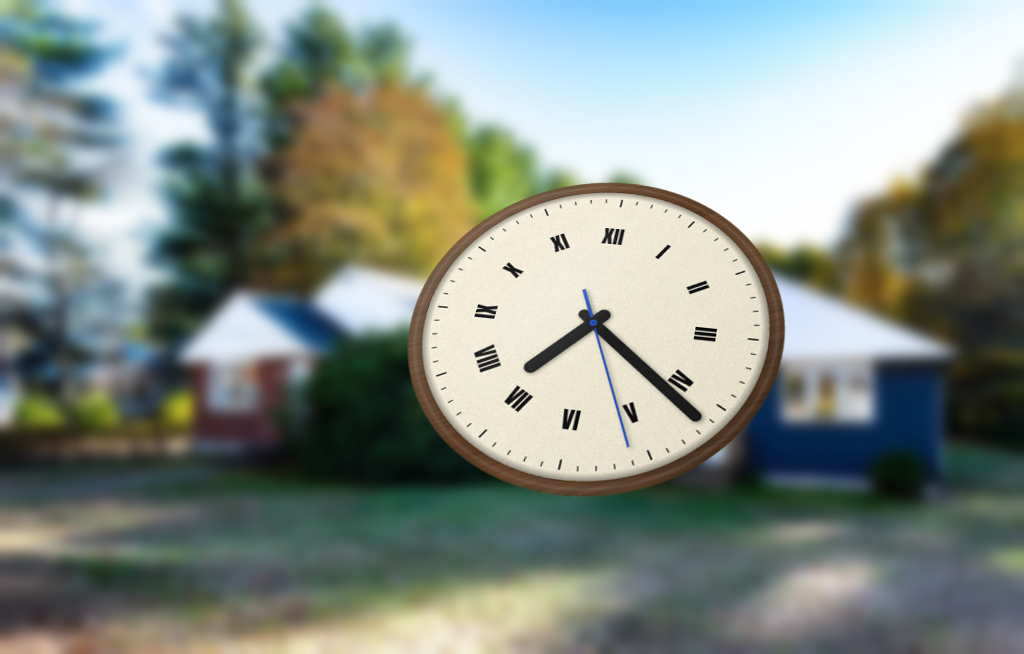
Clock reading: 7h21m26s
